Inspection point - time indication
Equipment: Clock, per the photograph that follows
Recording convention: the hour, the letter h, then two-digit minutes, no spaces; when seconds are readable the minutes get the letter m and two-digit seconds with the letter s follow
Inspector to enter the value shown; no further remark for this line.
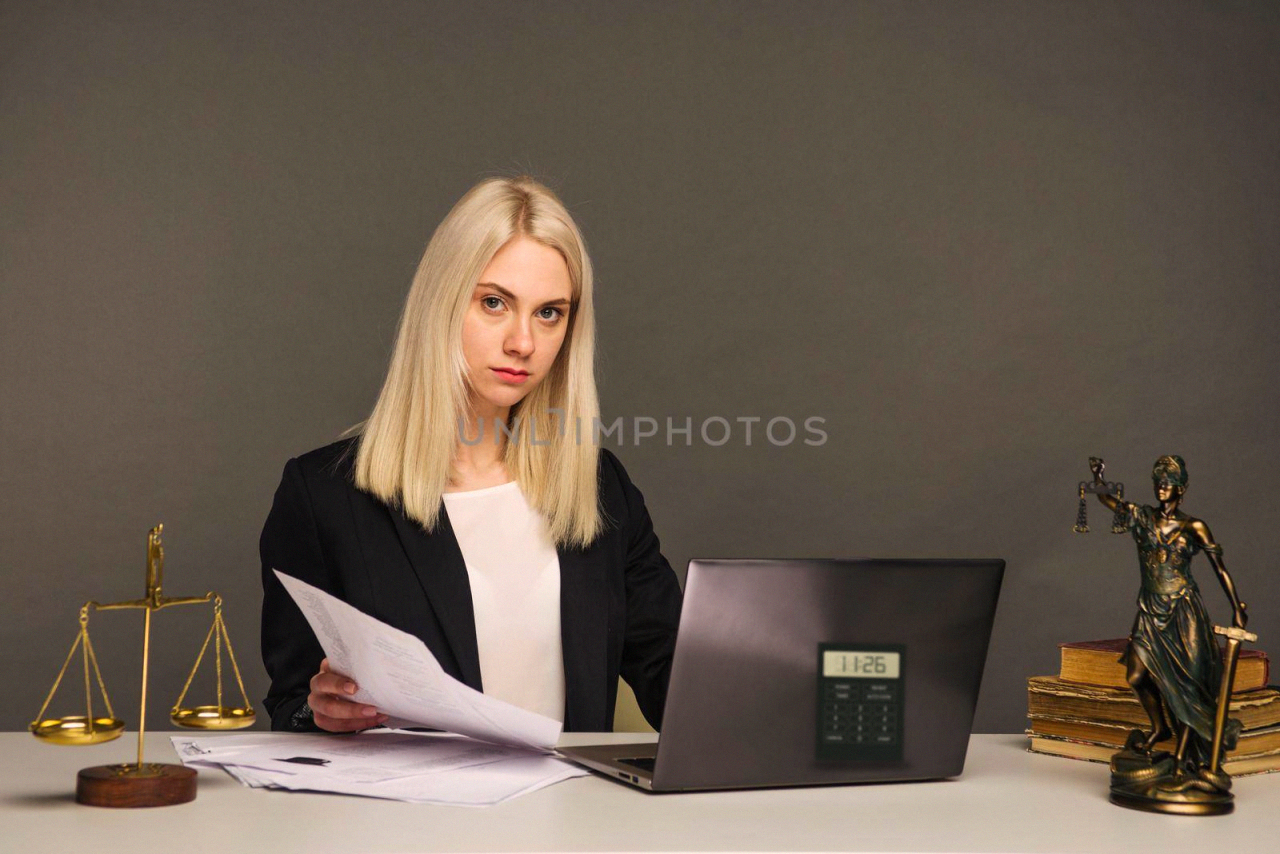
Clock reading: 11h26
